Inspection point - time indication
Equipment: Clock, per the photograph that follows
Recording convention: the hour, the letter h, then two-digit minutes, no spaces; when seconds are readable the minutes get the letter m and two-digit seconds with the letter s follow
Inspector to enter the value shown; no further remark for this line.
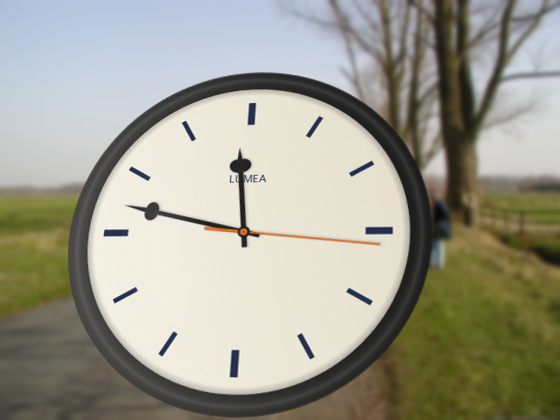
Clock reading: 11h47m16s
